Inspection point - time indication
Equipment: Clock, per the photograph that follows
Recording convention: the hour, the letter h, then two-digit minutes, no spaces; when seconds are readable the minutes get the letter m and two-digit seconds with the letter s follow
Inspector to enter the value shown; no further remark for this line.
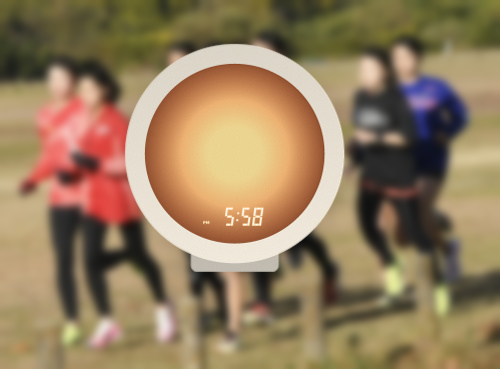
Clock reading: 5h58
